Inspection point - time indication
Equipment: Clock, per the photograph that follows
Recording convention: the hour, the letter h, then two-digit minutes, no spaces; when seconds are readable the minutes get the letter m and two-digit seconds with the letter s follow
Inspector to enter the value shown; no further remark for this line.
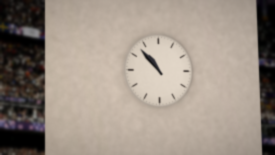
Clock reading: 10h53
